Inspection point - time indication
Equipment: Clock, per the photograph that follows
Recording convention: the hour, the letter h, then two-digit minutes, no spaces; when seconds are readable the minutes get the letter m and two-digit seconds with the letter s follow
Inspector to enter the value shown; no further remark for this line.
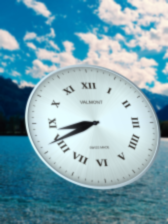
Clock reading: 8h41
